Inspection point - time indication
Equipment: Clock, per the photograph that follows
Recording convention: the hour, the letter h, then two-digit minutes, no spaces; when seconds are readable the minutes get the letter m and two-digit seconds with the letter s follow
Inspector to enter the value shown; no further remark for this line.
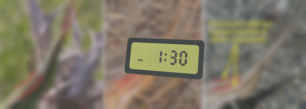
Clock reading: 1h30
